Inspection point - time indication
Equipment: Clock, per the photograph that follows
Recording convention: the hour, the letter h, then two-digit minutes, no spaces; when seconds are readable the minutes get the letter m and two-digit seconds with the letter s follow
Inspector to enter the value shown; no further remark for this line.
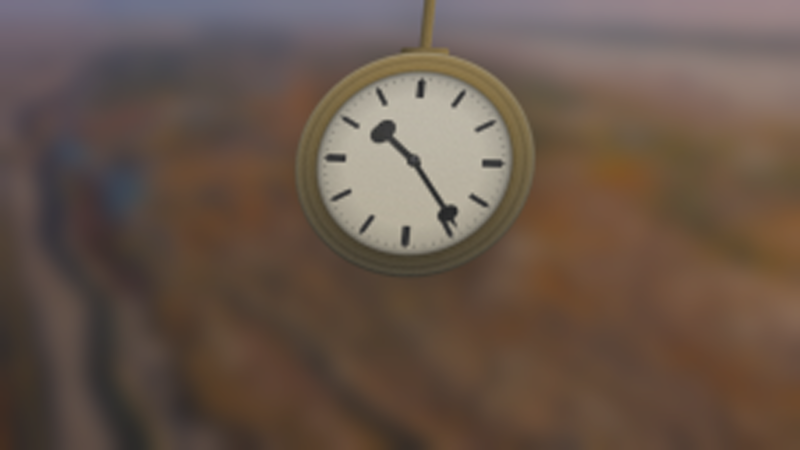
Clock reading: 10h24
